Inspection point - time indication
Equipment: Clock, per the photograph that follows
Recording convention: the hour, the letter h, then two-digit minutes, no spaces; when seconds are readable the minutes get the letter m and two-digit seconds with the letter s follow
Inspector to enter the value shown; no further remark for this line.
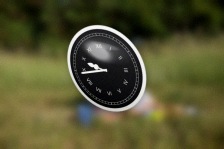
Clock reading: 9h44
